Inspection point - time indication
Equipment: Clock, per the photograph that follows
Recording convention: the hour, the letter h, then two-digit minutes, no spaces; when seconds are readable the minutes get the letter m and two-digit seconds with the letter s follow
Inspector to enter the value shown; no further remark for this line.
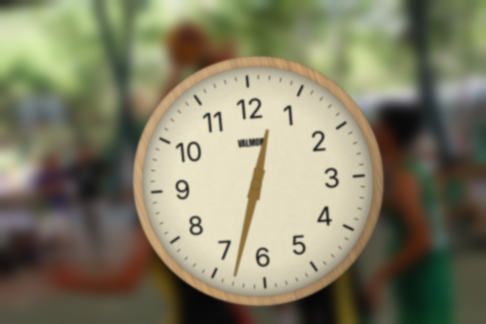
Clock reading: 12h33
